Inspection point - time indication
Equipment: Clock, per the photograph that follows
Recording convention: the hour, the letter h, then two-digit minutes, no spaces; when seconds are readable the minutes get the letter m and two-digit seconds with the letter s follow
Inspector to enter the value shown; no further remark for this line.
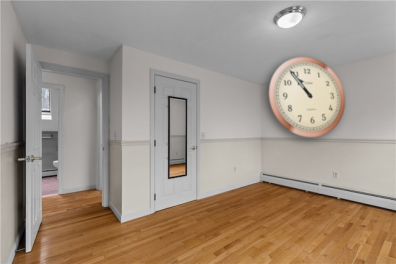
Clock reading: 10h54
